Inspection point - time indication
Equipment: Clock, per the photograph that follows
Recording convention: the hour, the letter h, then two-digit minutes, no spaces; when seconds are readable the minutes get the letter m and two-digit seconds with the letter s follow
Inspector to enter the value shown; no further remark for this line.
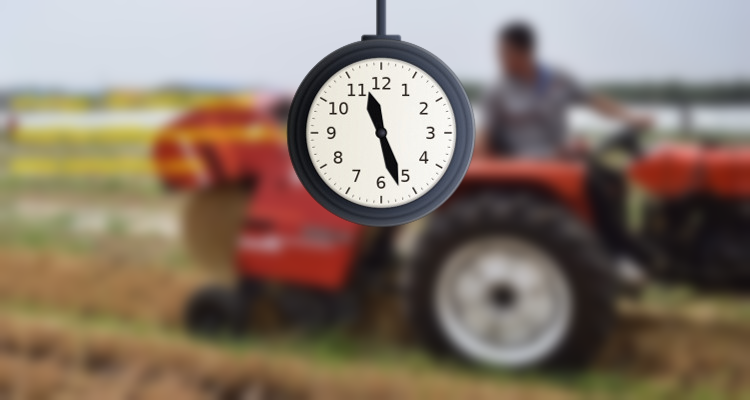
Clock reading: 11h27
